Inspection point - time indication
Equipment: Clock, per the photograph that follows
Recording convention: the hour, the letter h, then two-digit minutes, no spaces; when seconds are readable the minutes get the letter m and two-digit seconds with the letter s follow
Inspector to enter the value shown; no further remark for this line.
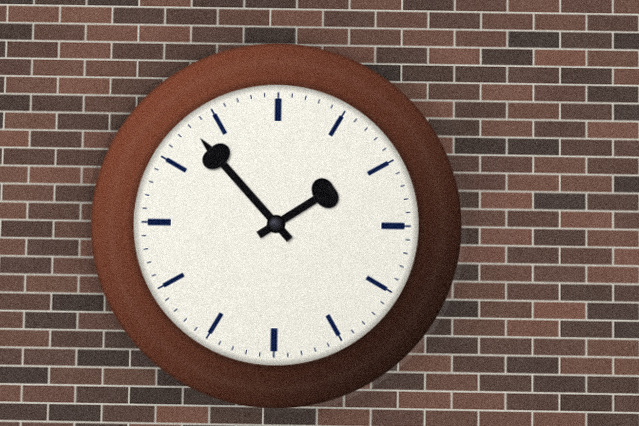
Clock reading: 1h53
